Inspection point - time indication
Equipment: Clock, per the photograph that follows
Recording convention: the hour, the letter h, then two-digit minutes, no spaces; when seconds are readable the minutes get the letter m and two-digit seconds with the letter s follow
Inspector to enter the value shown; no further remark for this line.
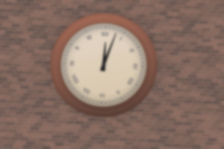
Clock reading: 12h03
